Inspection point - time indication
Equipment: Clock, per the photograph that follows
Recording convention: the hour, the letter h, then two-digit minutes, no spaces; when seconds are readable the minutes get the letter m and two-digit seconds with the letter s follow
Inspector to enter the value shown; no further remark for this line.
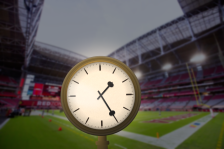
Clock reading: 1h25
